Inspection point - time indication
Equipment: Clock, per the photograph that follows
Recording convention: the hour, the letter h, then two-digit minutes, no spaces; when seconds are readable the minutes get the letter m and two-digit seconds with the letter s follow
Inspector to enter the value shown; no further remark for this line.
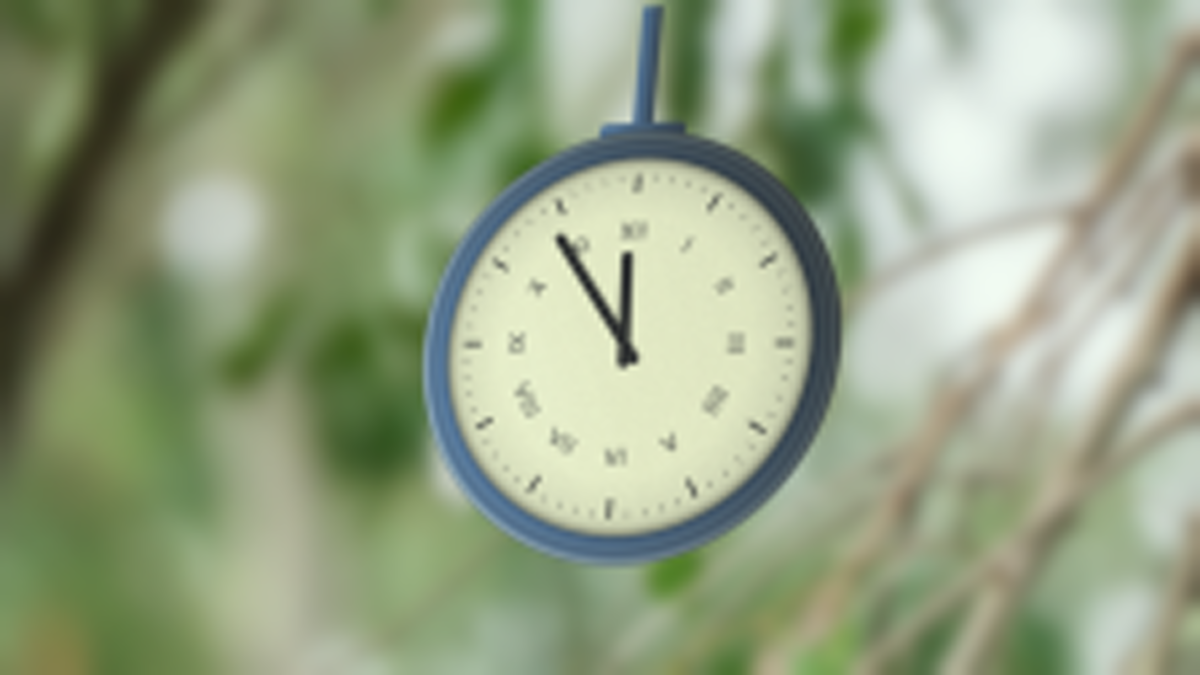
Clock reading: 11h54
